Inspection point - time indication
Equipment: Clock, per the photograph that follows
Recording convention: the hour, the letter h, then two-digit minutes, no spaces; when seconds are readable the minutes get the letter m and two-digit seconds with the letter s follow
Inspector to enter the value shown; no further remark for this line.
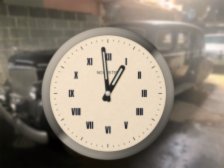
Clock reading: 12h59
